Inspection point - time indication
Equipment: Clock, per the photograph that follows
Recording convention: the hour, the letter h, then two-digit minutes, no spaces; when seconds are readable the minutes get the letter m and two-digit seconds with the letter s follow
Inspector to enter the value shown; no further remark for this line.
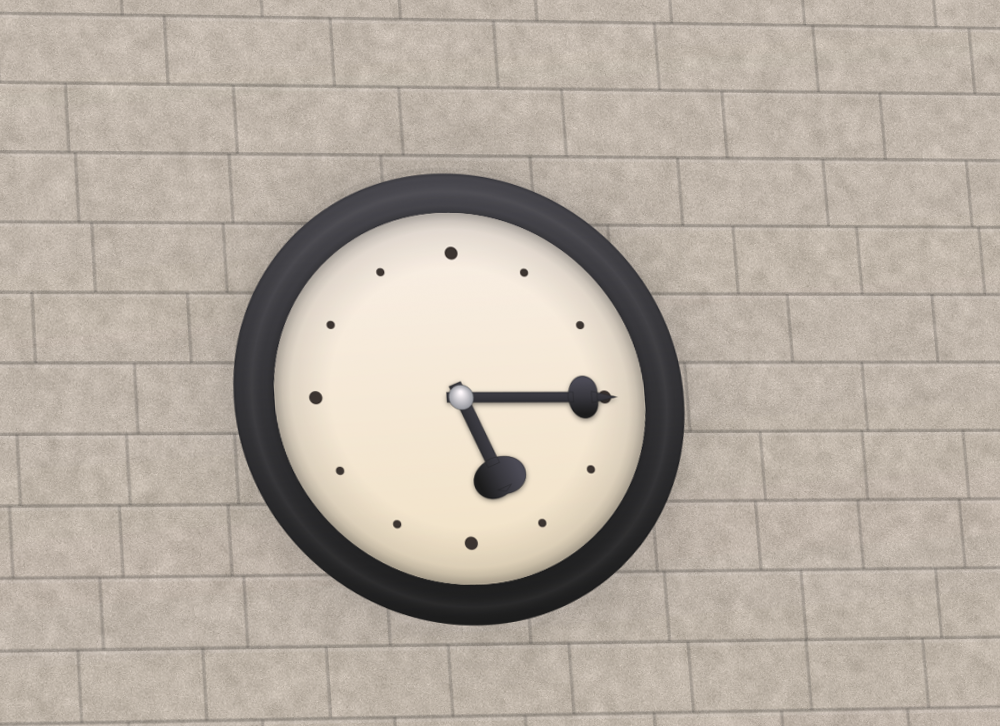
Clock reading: 5h15
